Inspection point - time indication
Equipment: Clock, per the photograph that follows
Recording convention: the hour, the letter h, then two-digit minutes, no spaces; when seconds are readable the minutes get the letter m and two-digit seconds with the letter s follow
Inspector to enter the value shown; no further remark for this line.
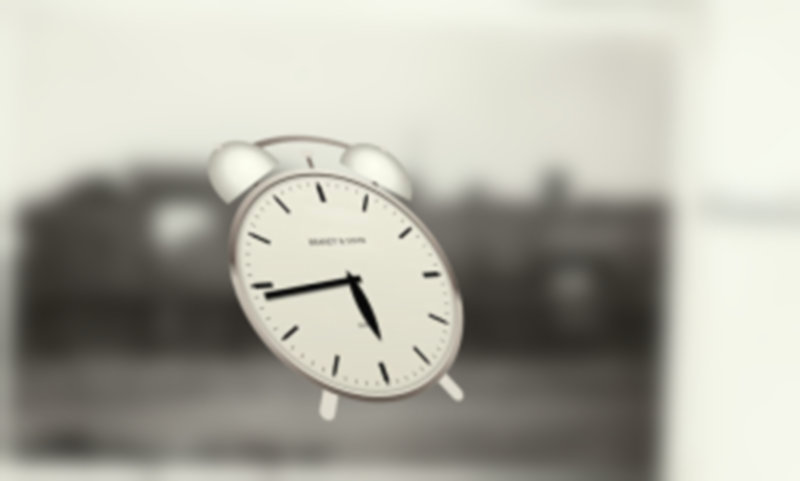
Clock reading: 5h44
